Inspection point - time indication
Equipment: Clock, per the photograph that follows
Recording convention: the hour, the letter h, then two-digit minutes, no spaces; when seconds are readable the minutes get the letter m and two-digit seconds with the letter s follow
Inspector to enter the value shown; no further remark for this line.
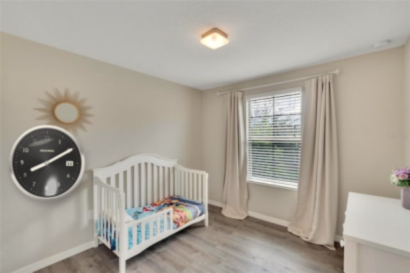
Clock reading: 8h10
